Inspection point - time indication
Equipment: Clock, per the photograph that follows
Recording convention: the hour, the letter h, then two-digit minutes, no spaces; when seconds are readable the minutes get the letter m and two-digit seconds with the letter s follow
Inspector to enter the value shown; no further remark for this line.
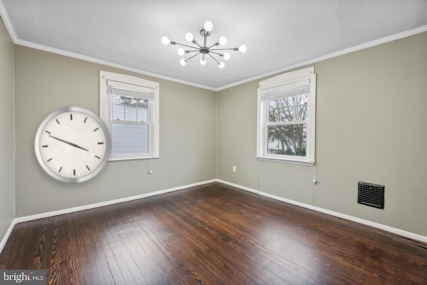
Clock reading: 3h49
